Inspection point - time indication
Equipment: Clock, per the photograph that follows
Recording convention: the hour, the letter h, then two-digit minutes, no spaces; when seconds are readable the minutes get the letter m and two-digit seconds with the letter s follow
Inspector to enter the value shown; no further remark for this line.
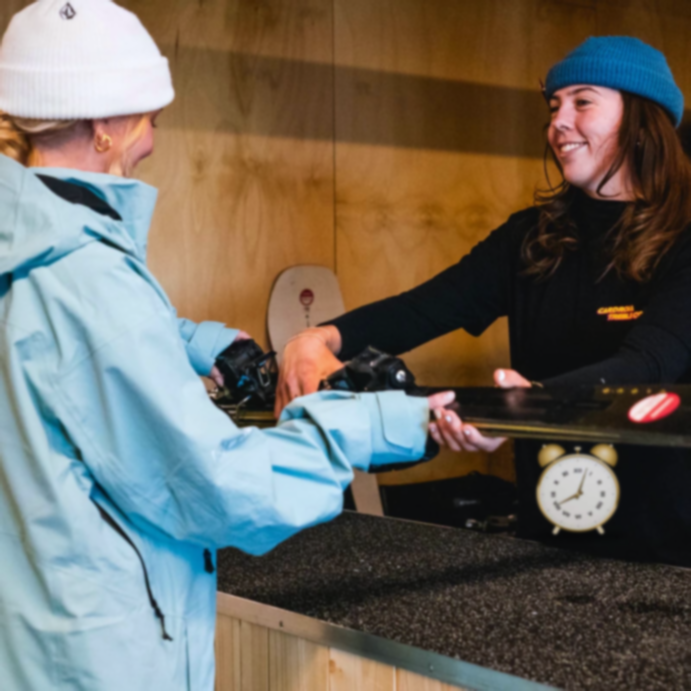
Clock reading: 8h03
